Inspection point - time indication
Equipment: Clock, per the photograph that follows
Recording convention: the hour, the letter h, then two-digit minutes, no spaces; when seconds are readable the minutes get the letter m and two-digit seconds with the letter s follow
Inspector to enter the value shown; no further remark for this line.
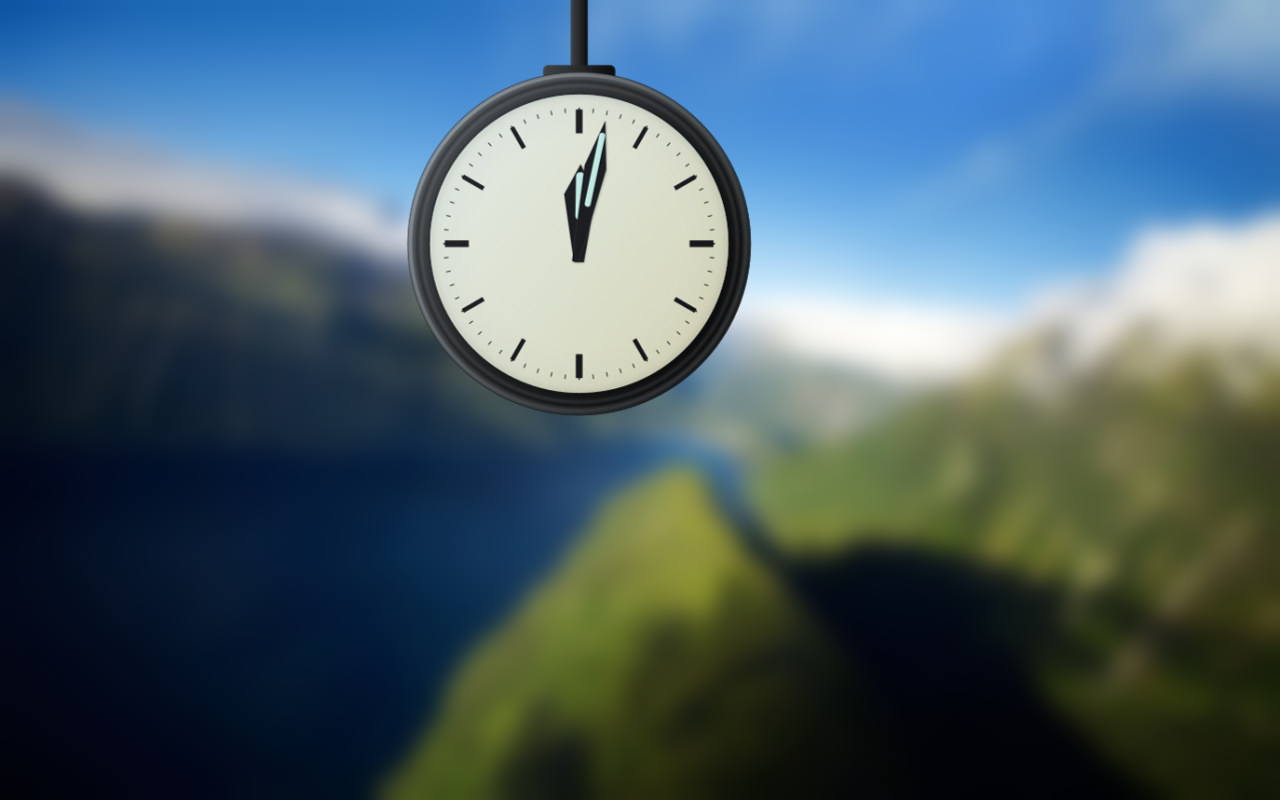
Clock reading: 12h02
